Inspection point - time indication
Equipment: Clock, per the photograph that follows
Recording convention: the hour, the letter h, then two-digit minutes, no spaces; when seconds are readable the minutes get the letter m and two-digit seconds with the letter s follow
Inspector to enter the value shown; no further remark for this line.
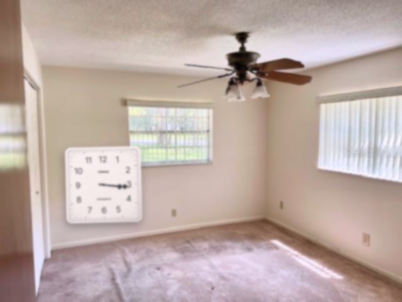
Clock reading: 3h16
